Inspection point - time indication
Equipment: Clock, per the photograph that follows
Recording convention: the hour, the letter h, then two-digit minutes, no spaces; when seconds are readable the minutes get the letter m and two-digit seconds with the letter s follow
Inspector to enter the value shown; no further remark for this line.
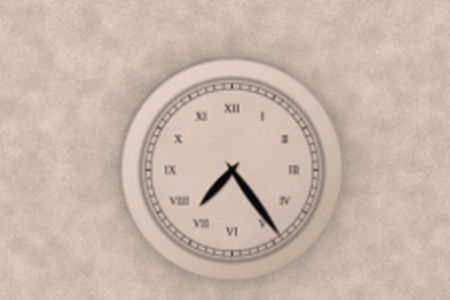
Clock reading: 7h24
